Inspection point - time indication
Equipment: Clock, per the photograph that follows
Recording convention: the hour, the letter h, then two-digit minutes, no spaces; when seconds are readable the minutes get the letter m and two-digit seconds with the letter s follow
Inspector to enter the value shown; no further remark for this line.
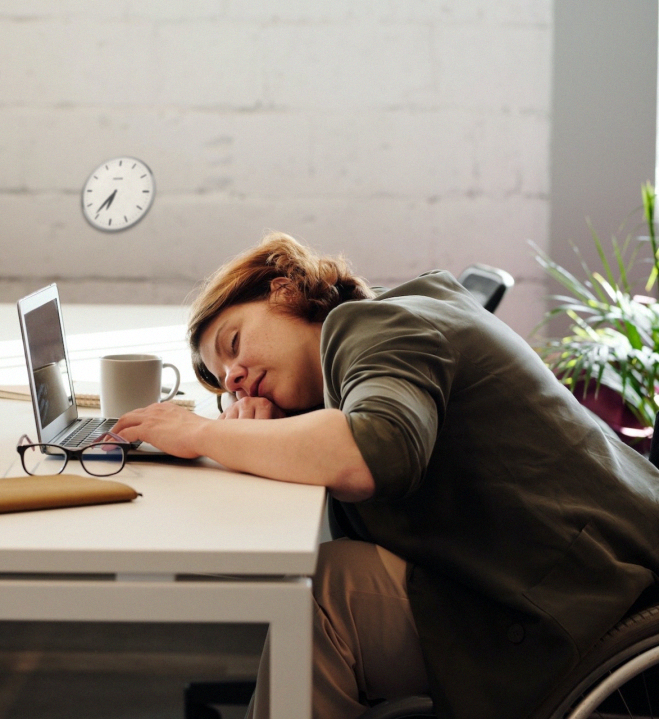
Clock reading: 6h36
